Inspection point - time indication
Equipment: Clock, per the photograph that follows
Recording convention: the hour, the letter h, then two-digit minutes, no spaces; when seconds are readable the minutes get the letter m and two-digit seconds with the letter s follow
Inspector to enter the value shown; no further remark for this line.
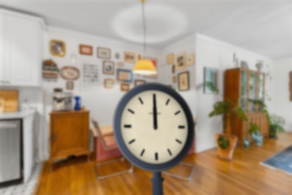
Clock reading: 12h00
